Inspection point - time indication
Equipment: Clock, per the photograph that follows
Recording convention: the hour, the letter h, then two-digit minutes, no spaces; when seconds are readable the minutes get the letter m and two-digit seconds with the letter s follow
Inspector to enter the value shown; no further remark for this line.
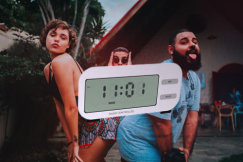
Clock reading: 11h01
